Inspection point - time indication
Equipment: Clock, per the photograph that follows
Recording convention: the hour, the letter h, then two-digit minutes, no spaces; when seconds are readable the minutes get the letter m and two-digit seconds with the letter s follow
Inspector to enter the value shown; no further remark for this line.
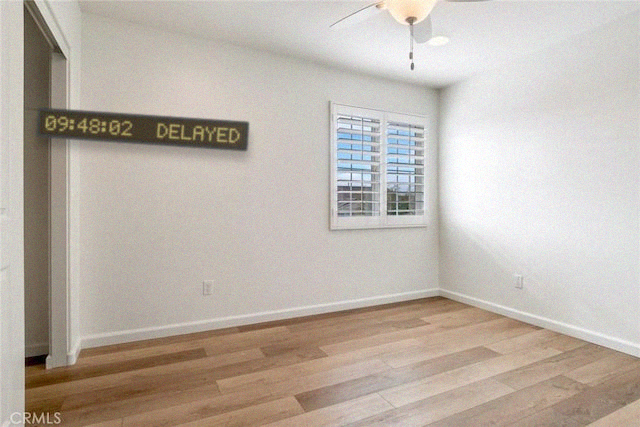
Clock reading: 9h48m02s
